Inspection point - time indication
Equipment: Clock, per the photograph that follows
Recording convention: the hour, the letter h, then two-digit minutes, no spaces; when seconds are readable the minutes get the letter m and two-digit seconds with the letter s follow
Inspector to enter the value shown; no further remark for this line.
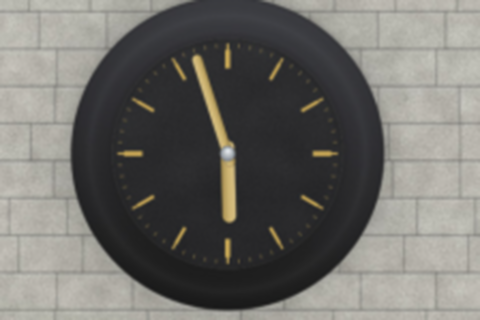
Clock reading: 5h57
